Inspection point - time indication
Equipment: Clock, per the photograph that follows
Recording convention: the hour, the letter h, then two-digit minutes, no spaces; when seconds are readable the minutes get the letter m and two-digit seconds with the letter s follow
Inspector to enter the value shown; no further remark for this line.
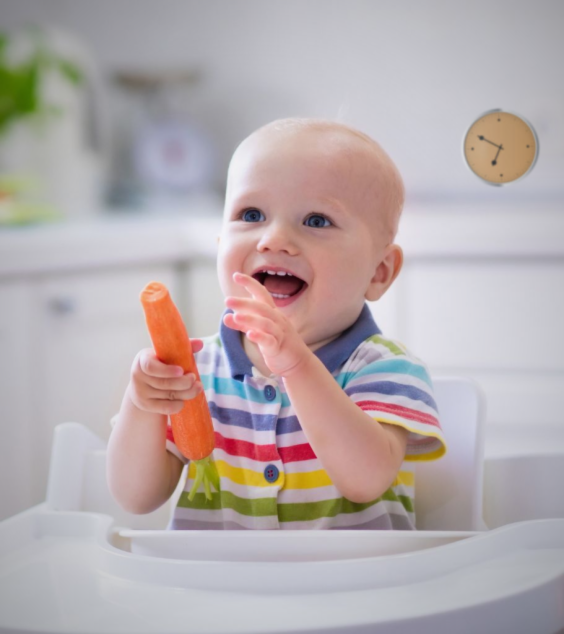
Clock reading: 6h50
